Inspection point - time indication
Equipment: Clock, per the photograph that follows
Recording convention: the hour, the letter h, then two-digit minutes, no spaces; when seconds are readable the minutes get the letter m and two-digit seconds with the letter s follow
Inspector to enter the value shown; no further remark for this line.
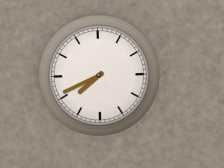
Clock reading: 7h41
